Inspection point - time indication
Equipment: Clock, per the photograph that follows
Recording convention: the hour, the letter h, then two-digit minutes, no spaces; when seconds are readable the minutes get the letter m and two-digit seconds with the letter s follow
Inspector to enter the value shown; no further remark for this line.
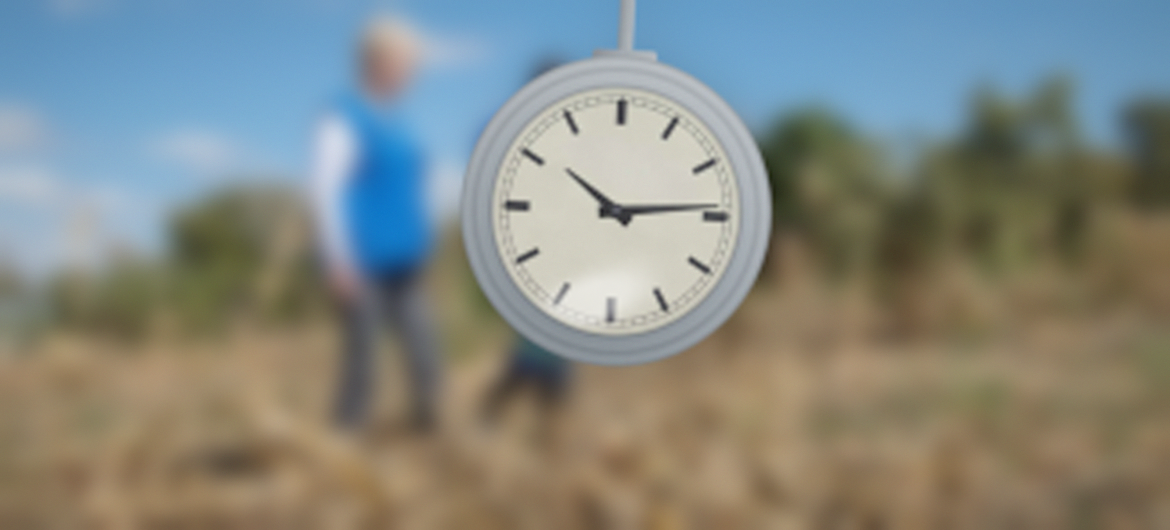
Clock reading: 10h14
